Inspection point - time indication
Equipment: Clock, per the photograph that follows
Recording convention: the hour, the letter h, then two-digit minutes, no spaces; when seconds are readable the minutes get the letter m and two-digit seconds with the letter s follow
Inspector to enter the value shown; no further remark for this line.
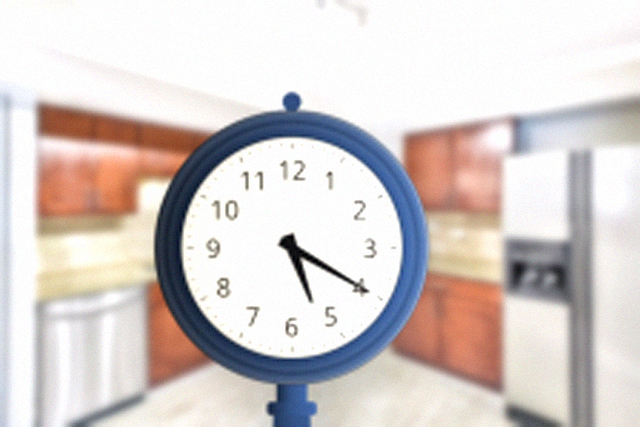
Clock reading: 5h20
